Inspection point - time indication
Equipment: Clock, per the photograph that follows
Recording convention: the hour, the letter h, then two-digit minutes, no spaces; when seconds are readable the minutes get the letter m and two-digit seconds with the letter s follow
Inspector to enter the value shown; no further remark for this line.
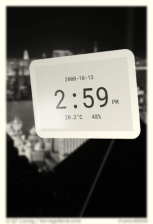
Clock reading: 2h59
